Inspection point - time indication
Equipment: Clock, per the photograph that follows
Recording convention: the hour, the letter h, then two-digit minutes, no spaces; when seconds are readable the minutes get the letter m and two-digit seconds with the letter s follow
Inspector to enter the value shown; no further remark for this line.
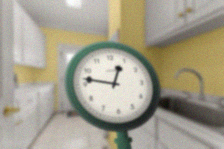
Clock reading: 12h47
